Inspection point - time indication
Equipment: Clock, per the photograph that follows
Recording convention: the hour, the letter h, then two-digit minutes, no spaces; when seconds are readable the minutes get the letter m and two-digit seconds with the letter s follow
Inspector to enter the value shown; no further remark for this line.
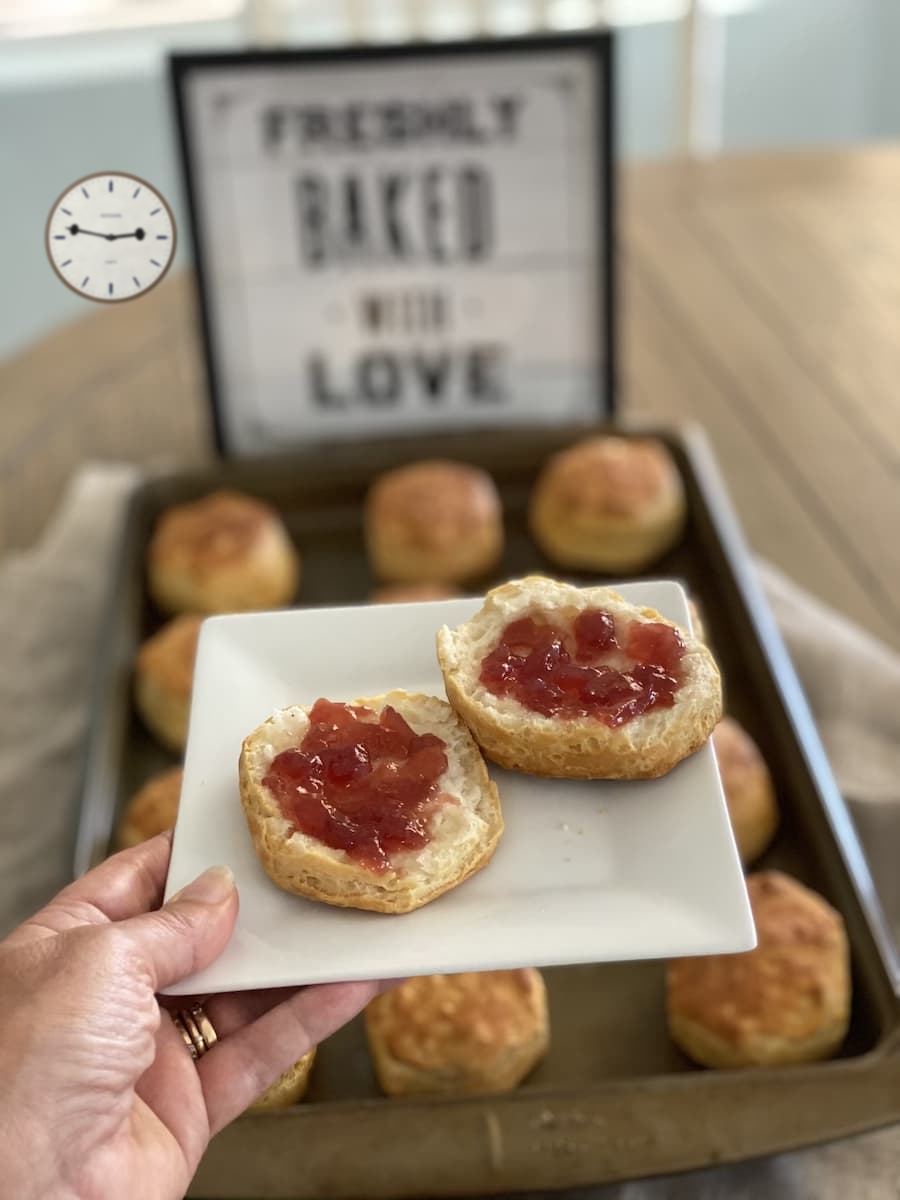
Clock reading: 2h47
